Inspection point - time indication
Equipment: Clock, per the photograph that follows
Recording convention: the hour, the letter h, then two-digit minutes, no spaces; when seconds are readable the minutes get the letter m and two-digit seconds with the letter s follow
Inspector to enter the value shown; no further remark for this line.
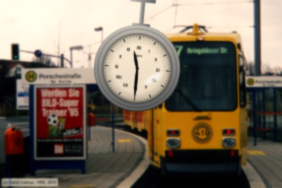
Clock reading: 11h30
